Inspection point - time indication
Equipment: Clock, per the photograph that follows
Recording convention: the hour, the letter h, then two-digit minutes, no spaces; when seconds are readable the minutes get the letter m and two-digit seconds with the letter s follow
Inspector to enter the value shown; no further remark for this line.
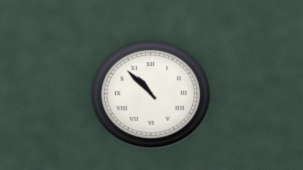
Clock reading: 10h53
